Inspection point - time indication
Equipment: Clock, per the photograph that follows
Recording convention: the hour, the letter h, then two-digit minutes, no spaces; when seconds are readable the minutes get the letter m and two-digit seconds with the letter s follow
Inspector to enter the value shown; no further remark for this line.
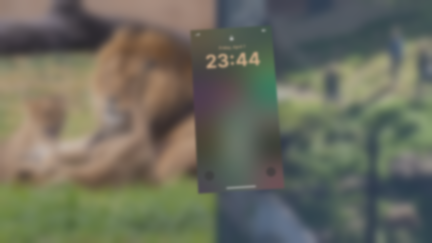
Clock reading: 23h44
